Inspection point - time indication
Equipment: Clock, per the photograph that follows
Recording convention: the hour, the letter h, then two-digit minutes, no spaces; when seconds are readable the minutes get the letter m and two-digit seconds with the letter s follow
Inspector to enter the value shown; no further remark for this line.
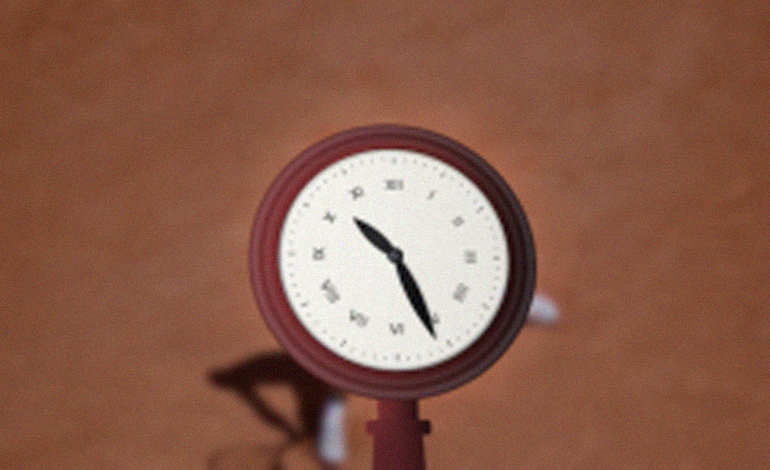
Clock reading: 10h26
